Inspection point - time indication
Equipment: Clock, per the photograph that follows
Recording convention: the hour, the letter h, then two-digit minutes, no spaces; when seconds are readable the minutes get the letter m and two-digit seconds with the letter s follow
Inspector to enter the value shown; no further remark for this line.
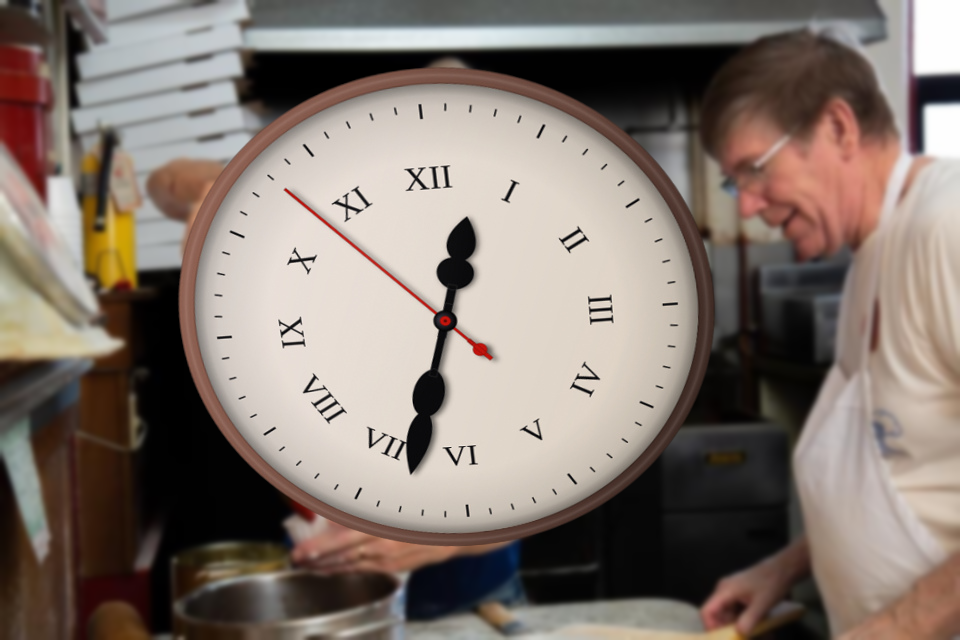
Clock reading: 12h32m53s
